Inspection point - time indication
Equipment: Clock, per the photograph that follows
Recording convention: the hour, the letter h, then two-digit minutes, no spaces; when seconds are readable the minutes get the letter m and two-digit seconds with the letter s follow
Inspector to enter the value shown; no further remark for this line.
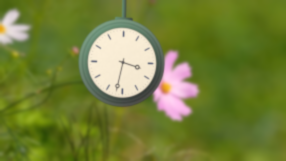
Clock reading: 3h32
